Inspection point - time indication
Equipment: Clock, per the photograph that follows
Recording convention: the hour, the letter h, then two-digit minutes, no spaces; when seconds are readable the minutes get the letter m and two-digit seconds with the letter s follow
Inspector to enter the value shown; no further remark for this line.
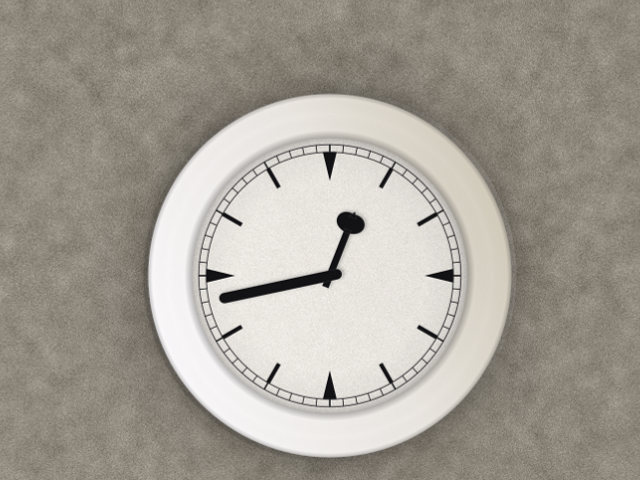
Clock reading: 12h43
